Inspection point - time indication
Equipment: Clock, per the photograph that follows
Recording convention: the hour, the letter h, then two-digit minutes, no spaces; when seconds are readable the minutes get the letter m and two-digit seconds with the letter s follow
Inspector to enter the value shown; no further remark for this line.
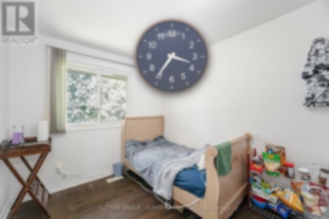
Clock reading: 3h36
